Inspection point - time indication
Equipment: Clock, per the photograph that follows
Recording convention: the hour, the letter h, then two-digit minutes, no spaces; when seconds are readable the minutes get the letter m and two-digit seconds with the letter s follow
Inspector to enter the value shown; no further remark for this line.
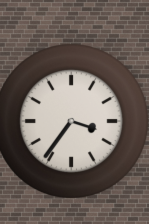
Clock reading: 3h36
